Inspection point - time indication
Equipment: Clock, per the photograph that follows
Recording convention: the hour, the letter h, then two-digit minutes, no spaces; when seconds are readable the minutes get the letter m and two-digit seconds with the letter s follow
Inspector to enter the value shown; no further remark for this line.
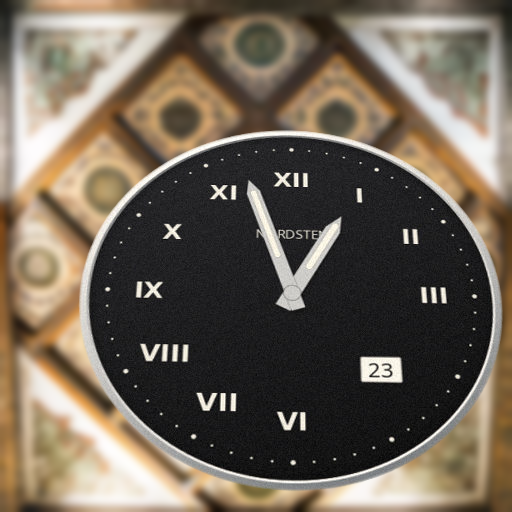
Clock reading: 12h57
